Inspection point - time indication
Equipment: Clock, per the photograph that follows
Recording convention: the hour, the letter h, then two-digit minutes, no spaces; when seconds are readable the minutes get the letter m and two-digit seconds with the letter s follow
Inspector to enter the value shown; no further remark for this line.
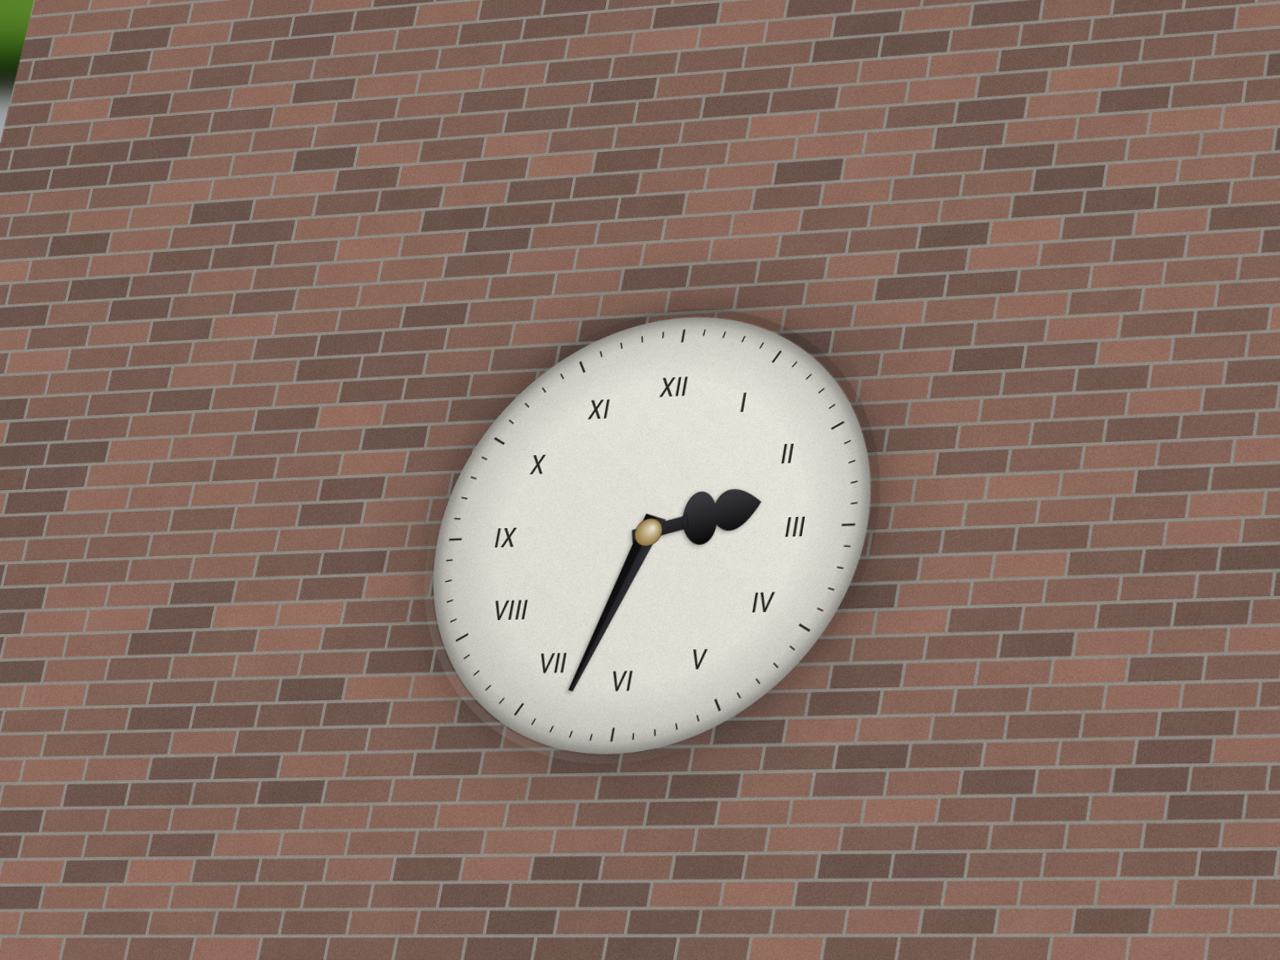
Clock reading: 2h33
